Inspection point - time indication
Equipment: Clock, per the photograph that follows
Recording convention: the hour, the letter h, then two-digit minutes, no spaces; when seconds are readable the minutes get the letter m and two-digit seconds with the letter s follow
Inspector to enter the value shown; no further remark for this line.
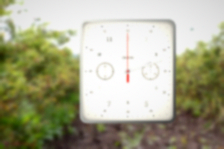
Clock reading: 2h12
